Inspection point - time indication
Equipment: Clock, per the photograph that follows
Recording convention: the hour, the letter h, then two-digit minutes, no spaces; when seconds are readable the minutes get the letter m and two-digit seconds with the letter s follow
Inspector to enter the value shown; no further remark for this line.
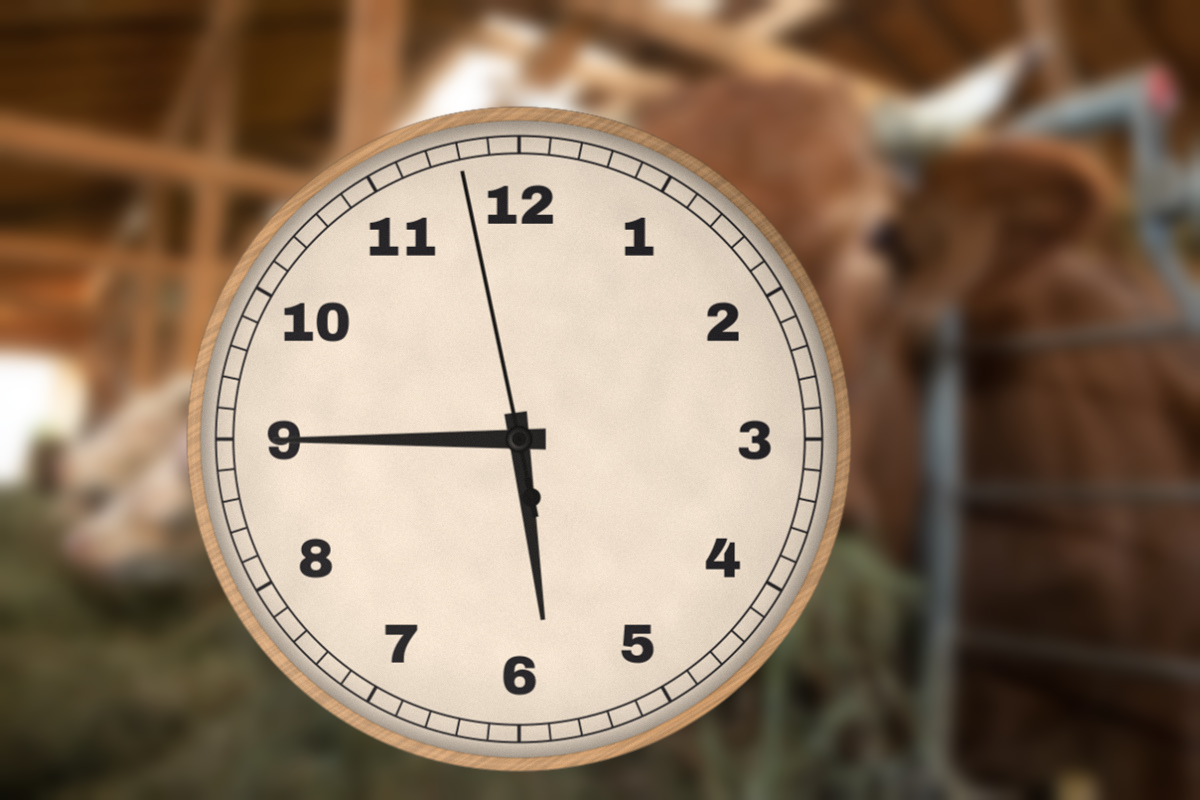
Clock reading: 5h44m58s
